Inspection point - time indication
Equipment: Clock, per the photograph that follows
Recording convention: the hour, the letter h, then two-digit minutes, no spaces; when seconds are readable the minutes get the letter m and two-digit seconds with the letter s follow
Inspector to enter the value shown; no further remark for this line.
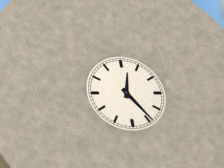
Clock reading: 12h24
